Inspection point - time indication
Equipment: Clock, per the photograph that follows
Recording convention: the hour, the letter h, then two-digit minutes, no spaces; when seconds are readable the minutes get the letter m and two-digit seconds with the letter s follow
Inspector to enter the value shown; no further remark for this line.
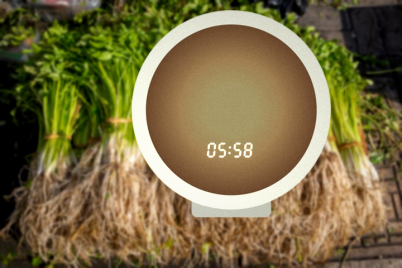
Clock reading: 5h58
